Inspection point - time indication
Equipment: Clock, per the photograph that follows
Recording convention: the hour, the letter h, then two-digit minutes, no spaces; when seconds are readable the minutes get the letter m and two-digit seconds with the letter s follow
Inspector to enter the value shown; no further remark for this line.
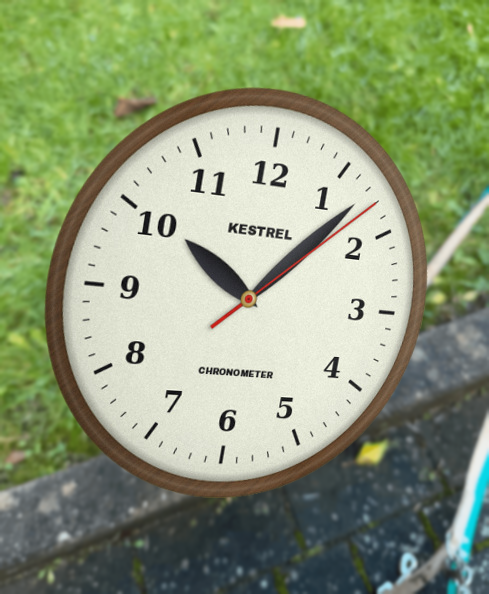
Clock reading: 10h07m08s
